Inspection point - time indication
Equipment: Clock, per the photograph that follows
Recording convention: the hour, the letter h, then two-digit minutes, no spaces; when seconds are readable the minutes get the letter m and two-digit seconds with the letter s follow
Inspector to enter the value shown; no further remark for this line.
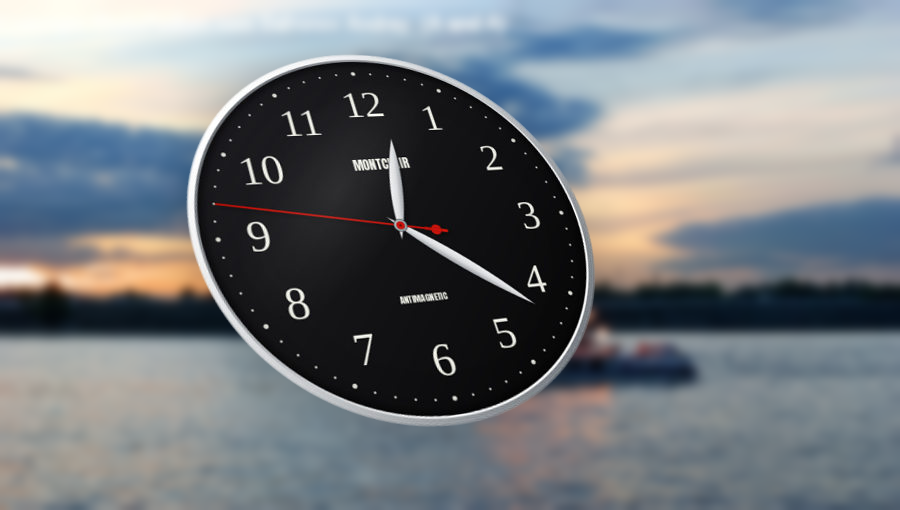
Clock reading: 12h21m47s
